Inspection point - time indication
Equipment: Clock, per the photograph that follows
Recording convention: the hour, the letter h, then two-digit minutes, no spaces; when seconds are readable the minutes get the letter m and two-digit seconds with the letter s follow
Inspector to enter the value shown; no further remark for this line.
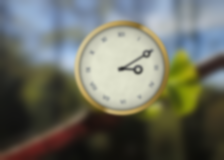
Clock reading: 3h10
